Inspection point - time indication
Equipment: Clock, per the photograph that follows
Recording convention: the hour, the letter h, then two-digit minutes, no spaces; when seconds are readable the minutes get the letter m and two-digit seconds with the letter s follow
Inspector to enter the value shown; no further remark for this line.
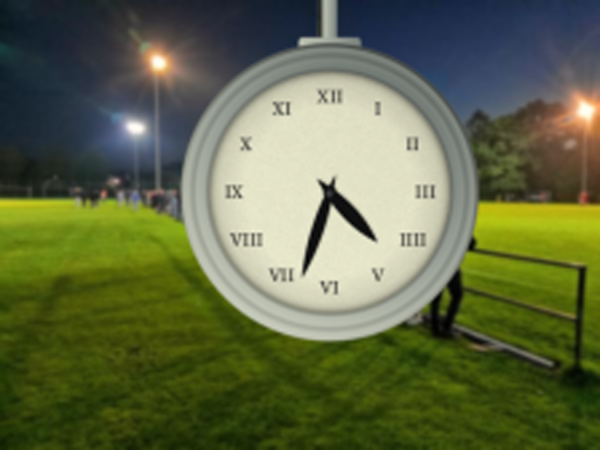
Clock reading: 4h33
